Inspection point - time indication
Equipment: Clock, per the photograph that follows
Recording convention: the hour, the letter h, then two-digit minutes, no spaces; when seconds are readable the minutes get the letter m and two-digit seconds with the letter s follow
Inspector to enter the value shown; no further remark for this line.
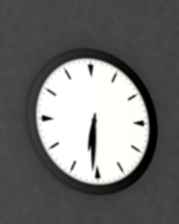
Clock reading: 6h31
